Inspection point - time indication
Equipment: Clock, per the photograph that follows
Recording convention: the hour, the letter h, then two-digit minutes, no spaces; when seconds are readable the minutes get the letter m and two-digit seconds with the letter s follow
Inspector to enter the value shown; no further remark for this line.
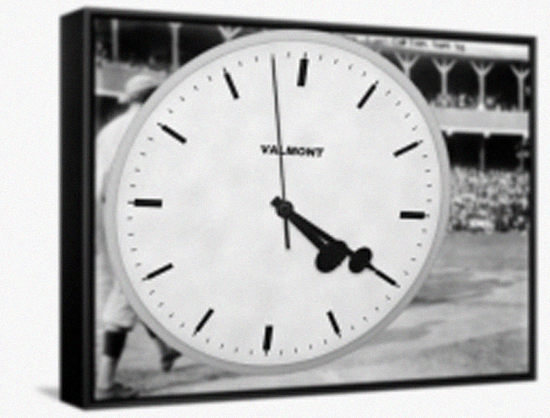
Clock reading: 4h19m58s
